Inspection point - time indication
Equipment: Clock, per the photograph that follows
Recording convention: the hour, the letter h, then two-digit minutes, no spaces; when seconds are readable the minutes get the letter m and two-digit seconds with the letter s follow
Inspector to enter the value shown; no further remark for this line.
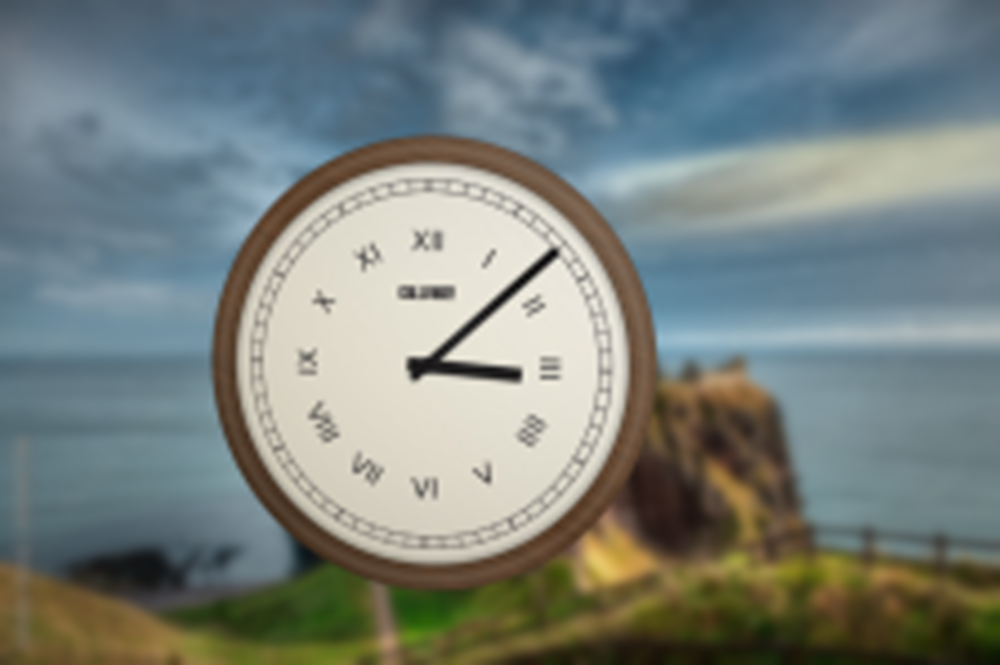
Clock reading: 3h08
